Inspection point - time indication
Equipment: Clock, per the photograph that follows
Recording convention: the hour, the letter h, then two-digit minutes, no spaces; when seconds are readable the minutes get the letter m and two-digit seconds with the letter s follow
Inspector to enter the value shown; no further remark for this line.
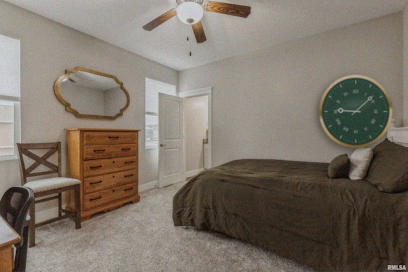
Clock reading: 9h08
